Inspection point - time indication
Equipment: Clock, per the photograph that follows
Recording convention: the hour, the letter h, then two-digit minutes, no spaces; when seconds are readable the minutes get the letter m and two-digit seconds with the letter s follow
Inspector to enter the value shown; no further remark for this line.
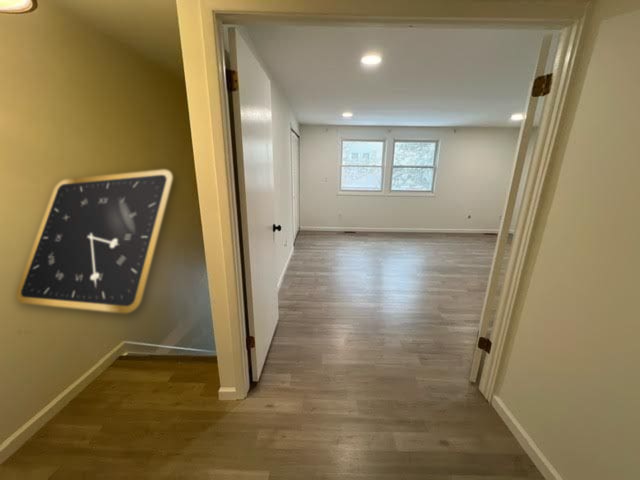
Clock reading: 3h26
